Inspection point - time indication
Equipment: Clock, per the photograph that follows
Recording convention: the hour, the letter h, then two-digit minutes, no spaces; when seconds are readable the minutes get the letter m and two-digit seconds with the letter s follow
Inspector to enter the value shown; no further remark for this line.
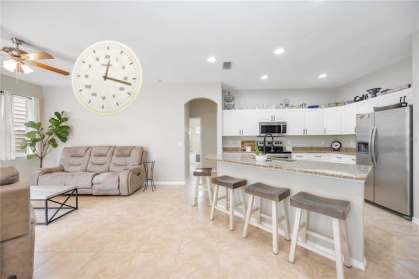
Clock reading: 12h17
